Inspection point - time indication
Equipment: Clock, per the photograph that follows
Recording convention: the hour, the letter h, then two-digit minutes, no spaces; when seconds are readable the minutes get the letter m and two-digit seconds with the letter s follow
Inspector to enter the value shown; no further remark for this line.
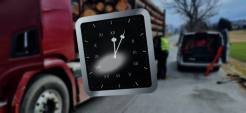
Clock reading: 12h05
